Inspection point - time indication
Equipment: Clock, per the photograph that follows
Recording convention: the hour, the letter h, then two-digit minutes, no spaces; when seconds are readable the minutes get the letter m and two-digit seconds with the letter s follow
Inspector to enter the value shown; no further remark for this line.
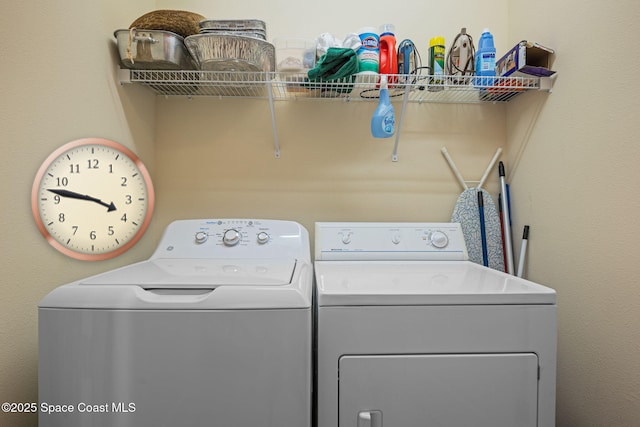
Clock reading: 3h47
